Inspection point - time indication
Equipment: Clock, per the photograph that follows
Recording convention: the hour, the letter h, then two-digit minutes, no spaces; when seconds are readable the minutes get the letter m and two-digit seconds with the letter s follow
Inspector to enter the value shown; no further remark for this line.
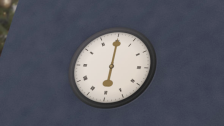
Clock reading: 6h00
